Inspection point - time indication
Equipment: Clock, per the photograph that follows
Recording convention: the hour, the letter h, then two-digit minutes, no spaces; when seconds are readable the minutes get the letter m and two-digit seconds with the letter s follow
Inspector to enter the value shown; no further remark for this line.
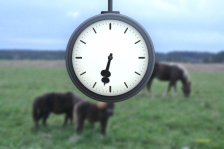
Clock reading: 6h32
